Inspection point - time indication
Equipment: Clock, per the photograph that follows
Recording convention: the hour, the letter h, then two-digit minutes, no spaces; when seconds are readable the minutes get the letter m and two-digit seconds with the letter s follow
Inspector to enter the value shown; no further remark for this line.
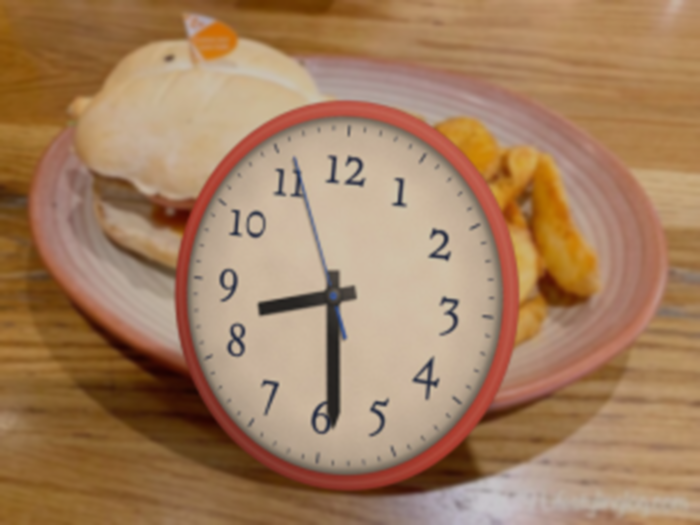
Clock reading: 8h28m56s
